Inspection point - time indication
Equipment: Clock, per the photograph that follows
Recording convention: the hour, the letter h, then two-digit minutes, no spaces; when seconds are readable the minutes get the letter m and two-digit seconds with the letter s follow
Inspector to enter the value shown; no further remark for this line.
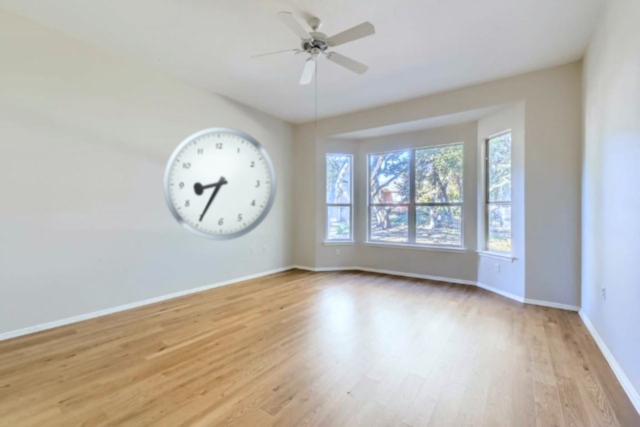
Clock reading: 8h35
